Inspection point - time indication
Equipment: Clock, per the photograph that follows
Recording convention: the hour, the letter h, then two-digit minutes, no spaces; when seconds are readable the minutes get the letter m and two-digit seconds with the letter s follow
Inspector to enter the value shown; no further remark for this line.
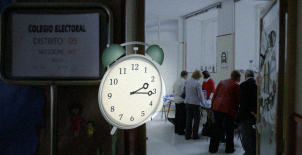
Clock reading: 2h16
